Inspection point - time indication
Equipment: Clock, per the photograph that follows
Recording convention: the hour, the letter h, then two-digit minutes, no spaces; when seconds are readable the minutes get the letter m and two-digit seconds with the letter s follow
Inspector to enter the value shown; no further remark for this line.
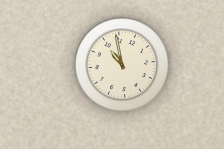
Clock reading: 9h54
